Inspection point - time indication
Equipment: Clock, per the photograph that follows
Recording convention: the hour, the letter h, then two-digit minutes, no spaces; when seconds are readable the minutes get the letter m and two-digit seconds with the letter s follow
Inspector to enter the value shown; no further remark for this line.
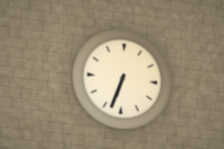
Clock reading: 6h33
